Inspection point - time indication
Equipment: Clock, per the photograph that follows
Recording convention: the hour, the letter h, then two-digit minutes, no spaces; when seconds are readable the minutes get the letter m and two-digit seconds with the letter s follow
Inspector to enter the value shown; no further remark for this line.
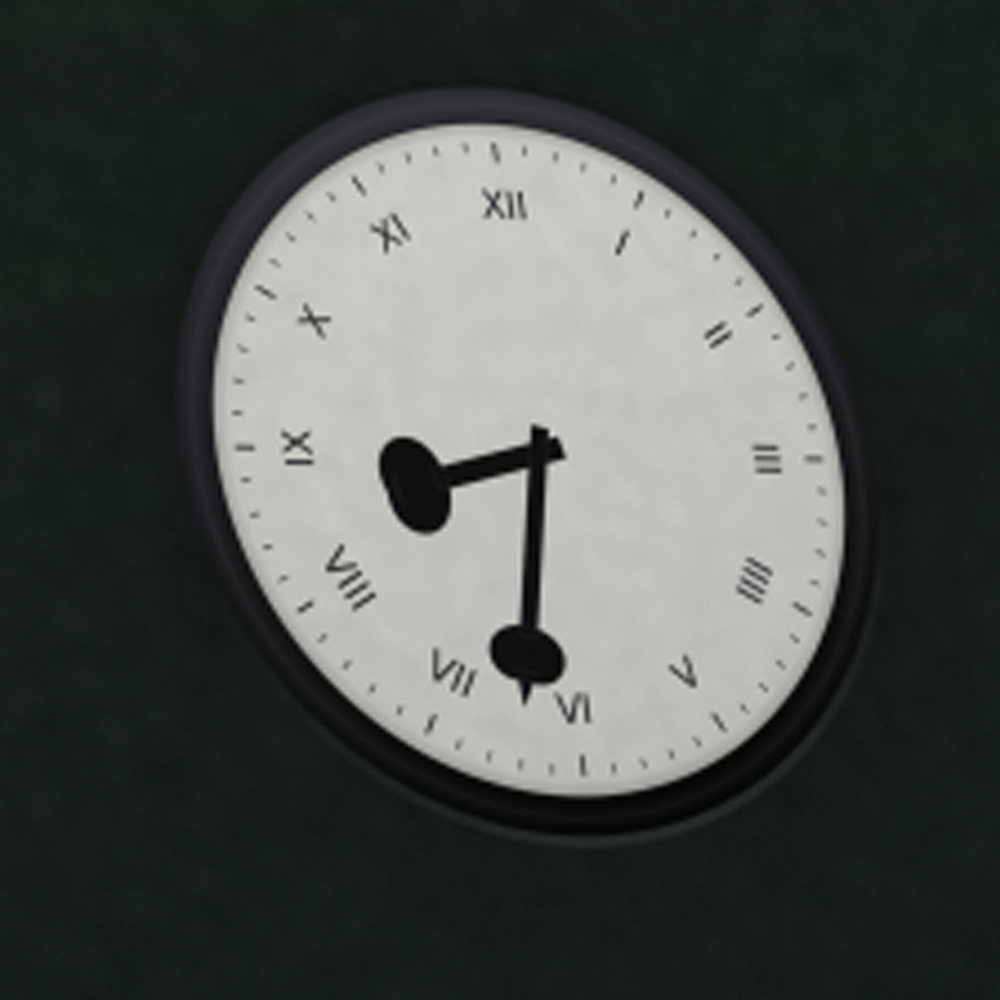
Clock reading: 8h32
